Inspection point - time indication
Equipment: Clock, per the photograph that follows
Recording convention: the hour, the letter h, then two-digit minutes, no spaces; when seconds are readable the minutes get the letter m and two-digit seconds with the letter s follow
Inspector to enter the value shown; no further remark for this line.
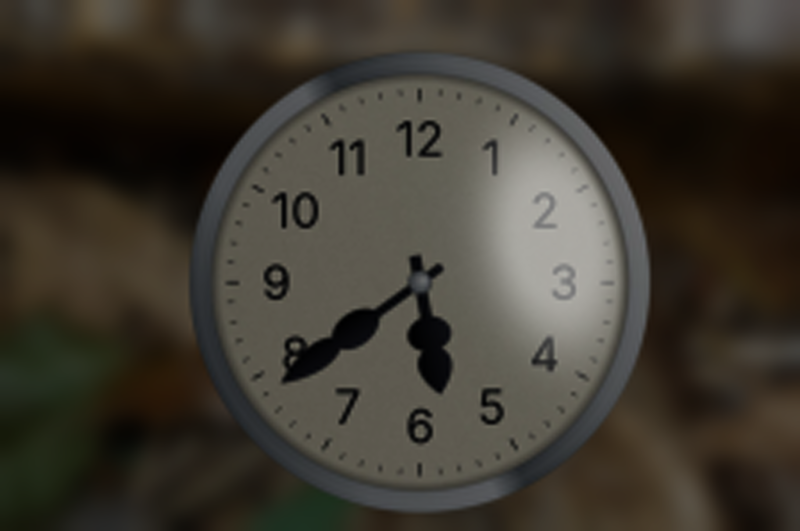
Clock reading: 5h39
